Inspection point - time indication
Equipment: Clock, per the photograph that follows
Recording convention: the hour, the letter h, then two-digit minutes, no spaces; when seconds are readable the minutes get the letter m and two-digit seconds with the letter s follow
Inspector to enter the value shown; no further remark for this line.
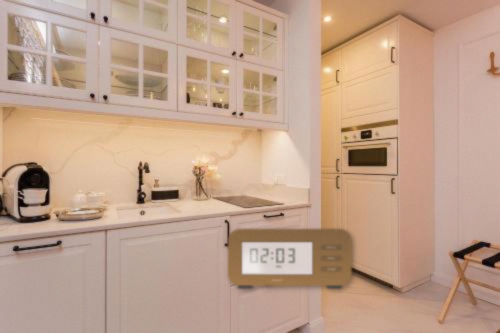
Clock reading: 2h03
